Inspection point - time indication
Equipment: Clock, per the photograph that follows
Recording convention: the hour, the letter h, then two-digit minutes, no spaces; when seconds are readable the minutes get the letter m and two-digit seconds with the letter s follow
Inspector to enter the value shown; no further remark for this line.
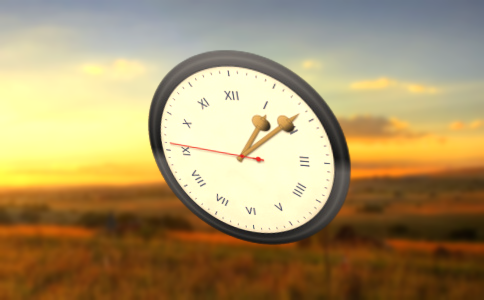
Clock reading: 1h08m46s
